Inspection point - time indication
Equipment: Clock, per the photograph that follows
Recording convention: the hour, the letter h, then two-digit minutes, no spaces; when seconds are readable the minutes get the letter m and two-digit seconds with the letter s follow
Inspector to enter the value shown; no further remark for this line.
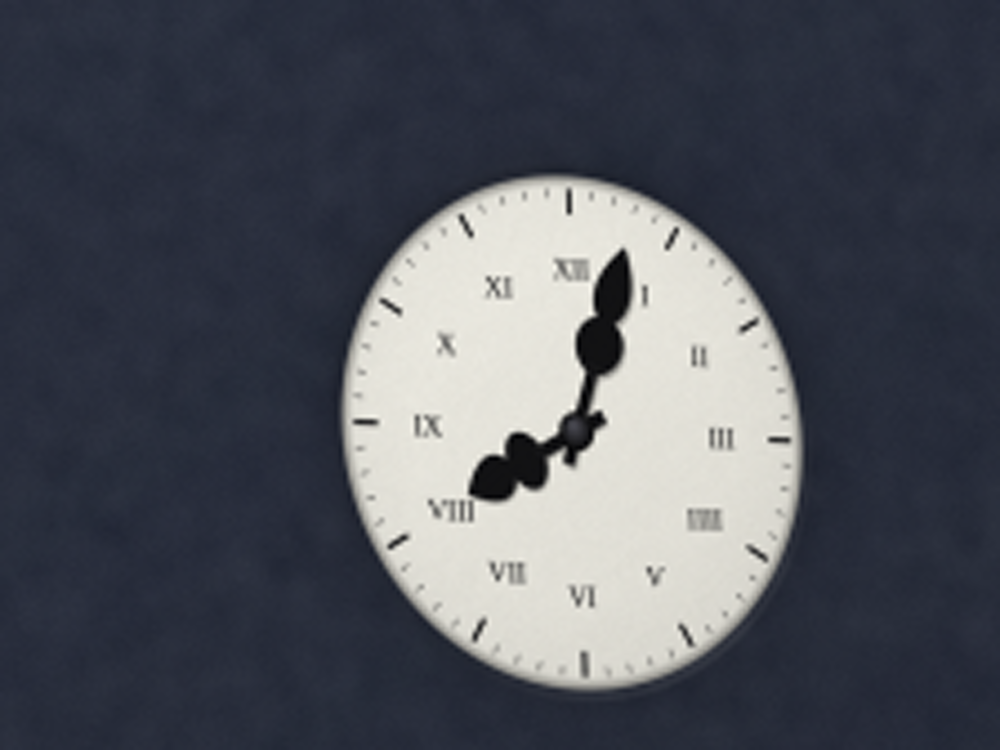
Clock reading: 8h03
